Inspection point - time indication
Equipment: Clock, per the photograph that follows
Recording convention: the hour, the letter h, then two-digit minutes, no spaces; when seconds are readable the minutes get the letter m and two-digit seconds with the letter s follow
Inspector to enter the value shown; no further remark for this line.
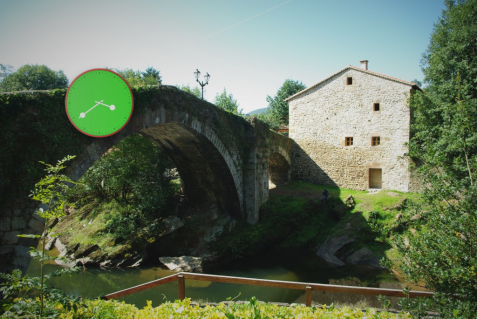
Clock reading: 3h39
